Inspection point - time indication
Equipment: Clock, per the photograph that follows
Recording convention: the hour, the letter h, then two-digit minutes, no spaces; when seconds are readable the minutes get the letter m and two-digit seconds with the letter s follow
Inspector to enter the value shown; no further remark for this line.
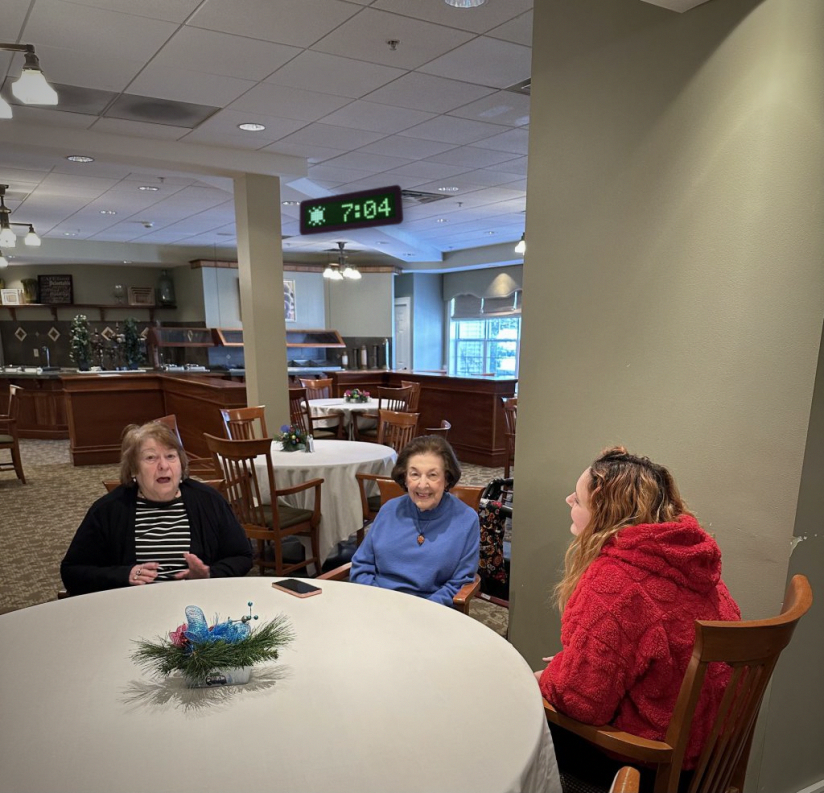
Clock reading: 7h04
